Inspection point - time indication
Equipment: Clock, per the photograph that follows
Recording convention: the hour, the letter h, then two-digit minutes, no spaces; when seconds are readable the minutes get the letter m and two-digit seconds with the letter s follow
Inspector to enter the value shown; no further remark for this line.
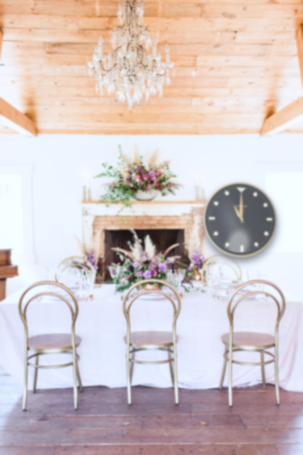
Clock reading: 11h00
